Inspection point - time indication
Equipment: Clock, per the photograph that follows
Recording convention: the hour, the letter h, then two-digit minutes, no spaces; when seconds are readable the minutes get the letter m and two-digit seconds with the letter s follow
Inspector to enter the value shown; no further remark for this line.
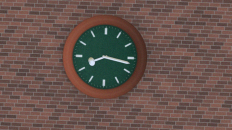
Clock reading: 8h17
